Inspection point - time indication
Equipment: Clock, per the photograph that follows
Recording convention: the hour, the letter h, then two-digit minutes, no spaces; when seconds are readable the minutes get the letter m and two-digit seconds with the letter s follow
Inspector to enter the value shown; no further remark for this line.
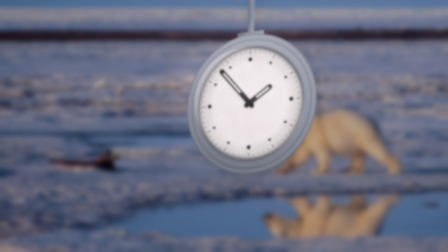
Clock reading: 1h53
